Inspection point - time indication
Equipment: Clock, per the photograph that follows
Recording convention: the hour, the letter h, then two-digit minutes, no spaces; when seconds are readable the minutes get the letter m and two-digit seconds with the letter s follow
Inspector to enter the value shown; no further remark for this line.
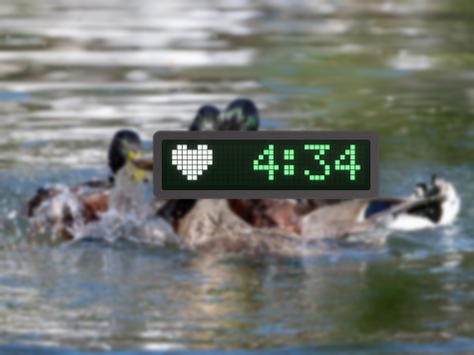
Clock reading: 4h34
